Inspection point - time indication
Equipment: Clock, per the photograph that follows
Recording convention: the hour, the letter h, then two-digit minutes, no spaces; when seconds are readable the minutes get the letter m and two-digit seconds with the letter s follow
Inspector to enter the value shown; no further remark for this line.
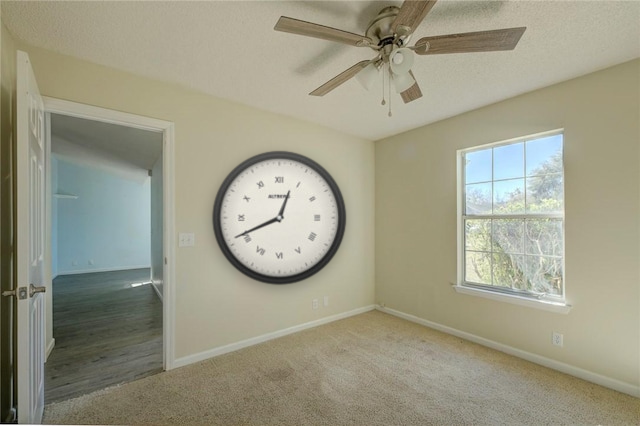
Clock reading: 12h41
